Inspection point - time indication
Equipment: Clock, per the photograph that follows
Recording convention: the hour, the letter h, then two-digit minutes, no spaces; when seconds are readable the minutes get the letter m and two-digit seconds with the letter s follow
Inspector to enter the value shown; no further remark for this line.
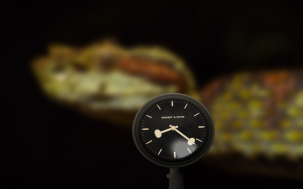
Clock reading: 8h22
